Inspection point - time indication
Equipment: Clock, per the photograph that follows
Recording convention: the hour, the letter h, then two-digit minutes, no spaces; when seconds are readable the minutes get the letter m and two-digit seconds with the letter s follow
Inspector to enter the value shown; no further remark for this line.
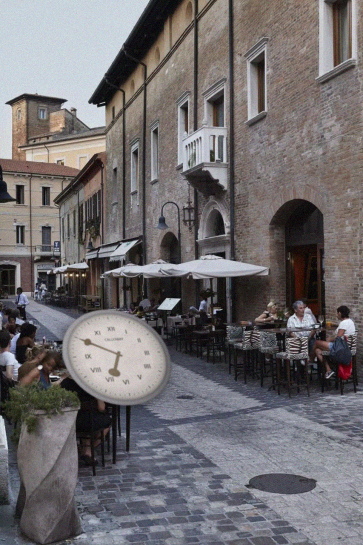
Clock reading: 6h50
